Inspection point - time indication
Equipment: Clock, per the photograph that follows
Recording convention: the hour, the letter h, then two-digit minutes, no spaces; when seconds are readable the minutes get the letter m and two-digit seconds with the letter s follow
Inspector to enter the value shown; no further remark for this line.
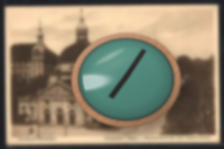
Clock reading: 7h05
